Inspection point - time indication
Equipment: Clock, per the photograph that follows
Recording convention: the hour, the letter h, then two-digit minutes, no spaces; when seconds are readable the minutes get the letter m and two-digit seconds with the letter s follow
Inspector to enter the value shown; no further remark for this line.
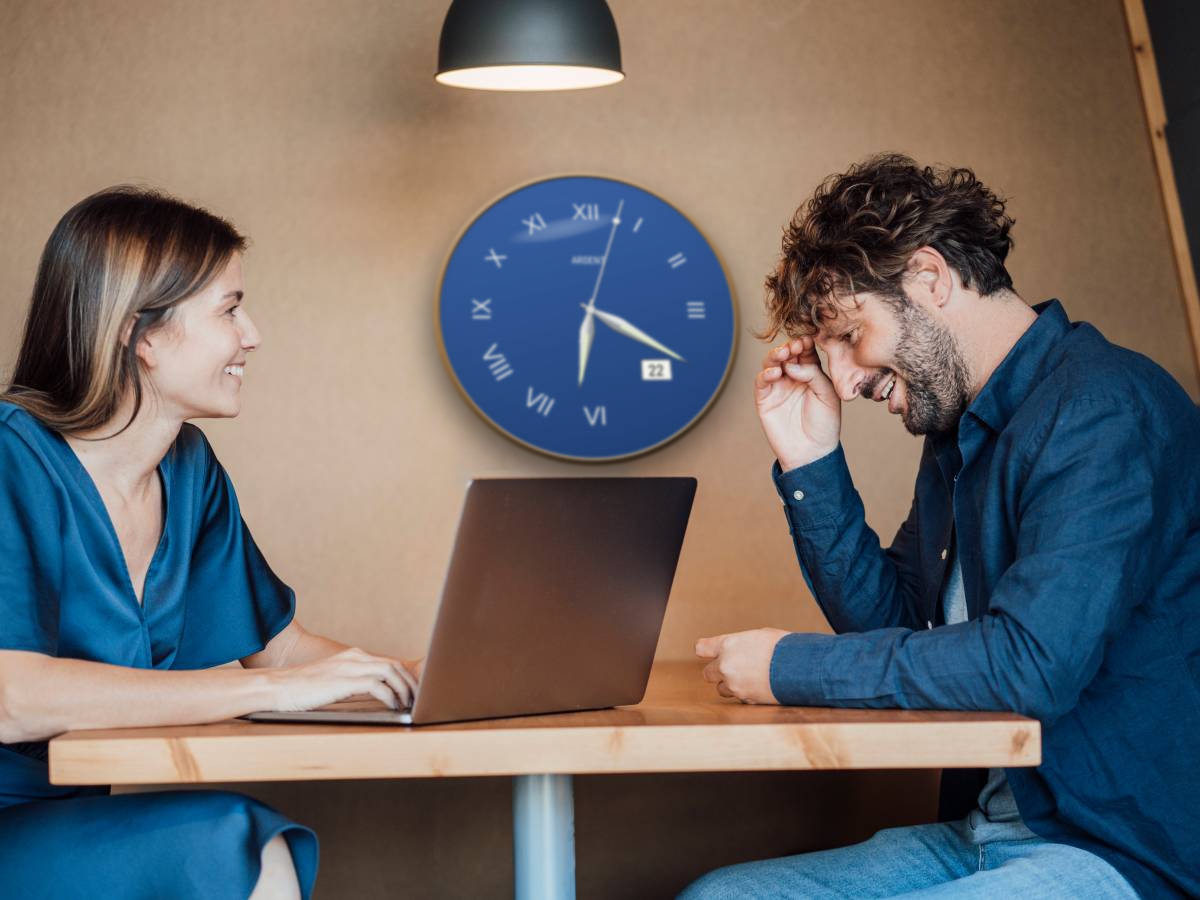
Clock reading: 6h20m03s
